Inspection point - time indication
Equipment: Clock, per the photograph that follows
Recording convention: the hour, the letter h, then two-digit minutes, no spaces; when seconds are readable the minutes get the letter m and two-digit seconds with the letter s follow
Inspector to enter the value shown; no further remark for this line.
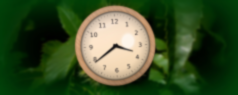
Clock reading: 3h39
